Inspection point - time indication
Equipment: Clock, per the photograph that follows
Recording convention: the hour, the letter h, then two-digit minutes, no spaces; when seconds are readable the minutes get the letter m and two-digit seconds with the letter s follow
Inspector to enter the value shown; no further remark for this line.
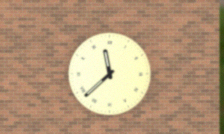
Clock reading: 11h38
